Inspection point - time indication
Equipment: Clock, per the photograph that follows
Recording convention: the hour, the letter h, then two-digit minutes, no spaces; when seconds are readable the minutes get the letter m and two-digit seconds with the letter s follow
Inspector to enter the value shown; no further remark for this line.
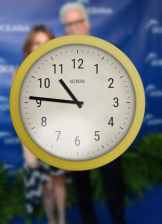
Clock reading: 10h46
